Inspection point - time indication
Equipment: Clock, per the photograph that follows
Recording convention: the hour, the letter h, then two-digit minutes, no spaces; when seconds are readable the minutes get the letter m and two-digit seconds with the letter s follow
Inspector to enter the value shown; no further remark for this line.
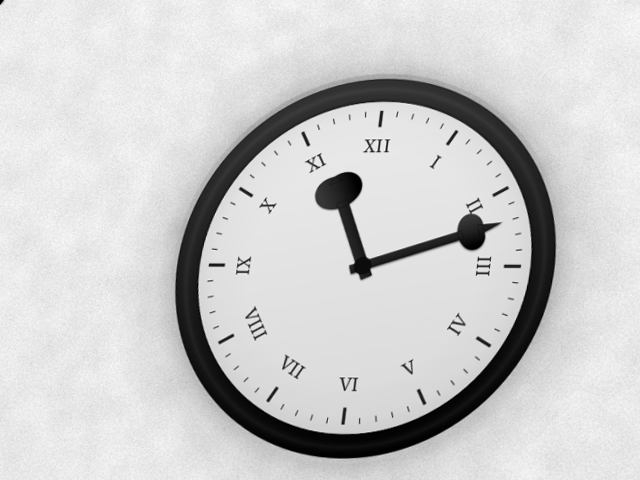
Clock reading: 11h12
